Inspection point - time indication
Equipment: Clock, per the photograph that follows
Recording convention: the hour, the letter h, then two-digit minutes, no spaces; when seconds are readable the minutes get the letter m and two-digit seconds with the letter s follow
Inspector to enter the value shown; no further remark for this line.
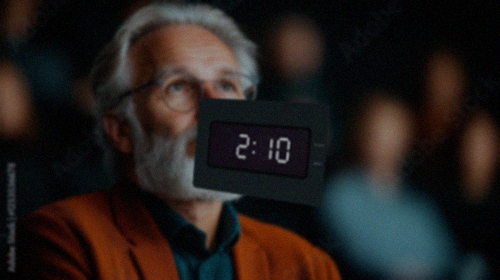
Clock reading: 2h10
